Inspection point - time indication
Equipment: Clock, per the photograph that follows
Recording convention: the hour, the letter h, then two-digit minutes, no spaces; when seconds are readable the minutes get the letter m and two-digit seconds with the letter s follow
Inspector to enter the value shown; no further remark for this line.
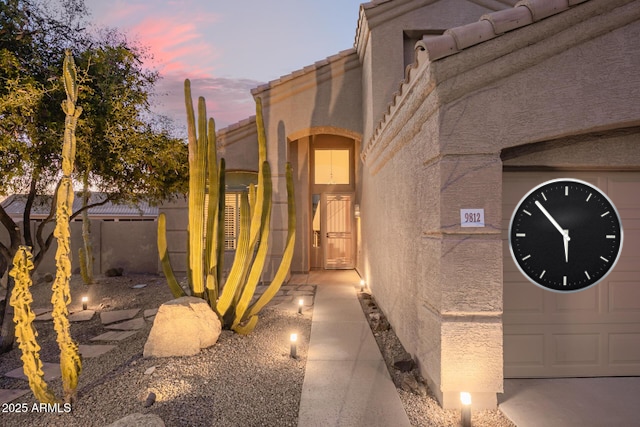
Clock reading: 5h53
